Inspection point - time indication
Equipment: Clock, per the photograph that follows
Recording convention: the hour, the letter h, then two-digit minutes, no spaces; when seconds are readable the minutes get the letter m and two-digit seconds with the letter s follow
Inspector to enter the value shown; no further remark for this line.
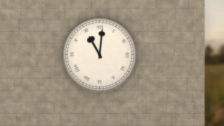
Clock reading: 11h01
